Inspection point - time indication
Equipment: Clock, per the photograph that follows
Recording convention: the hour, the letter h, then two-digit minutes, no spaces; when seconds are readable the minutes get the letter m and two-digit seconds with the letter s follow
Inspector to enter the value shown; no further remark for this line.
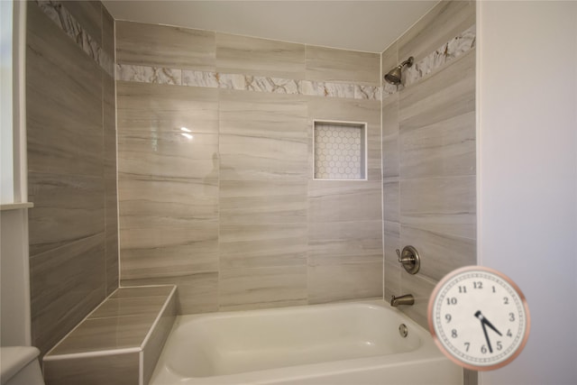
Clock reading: 4h28
